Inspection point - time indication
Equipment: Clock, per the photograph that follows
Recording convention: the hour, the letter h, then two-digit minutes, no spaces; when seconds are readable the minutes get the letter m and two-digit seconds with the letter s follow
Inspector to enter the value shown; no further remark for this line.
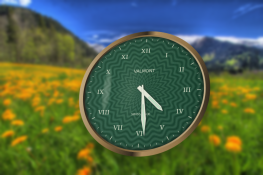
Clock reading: 4h29
